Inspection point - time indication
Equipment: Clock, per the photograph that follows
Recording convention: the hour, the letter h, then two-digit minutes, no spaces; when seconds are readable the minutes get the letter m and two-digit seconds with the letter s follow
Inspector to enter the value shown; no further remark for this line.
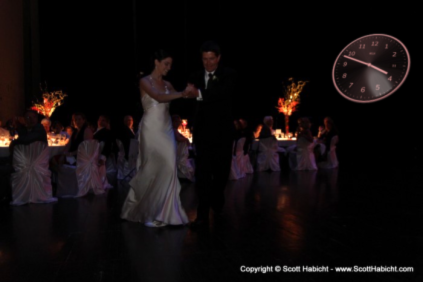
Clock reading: 3h48
